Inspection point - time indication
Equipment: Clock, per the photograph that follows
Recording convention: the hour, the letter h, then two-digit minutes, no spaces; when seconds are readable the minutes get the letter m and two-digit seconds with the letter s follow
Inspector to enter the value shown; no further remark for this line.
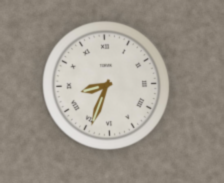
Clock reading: 8h34
